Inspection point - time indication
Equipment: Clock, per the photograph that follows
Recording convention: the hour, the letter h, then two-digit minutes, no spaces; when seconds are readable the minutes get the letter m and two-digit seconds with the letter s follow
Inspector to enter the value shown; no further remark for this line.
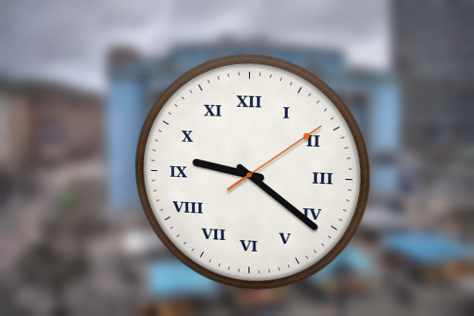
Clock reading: 9h21m09s
